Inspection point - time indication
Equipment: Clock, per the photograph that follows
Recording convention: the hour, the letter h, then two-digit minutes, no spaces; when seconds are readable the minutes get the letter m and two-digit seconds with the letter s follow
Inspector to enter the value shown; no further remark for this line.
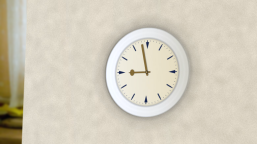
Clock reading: 8h58
